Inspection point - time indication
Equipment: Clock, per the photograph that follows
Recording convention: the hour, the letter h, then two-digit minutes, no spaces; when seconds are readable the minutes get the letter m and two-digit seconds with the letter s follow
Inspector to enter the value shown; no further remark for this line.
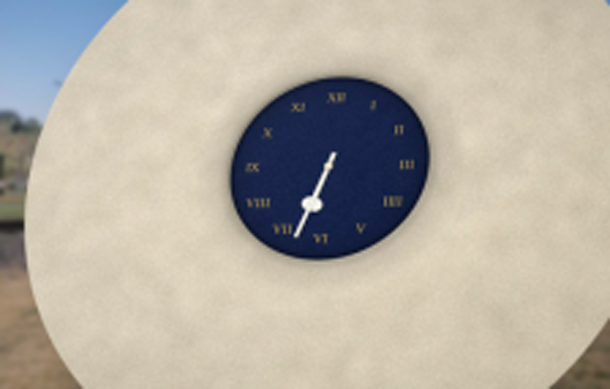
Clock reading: 6h33
